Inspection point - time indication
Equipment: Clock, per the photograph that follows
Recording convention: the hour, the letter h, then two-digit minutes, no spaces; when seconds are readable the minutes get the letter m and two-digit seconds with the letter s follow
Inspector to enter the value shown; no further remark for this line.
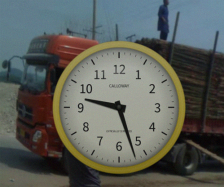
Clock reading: 9h27
